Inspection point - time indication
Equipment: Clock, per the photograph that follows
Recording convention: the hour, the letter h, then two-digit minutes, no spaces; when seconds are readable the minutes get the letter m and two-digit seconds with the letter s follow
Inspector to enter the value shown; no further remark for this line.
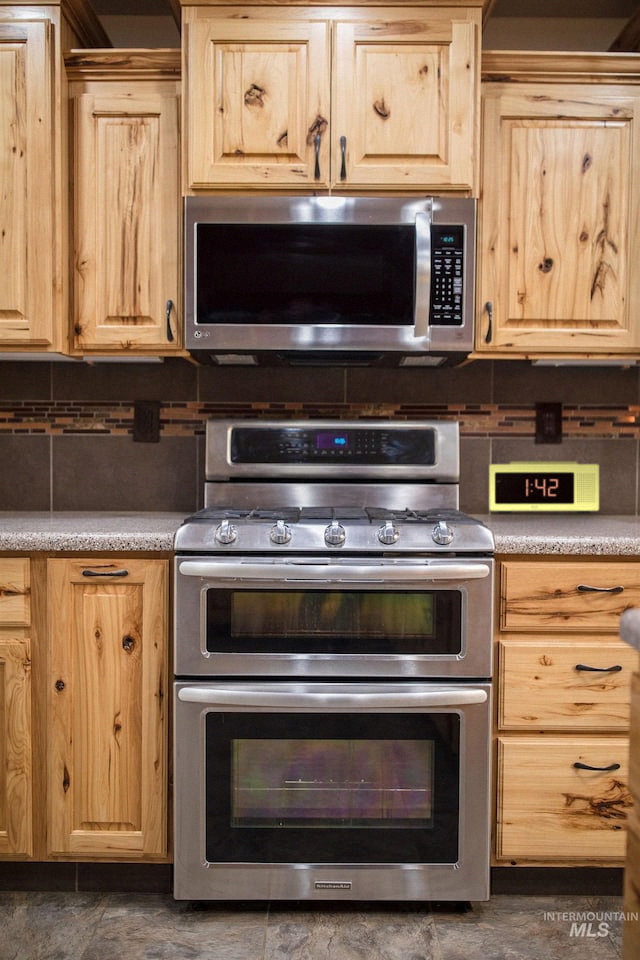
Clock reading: 1h42
